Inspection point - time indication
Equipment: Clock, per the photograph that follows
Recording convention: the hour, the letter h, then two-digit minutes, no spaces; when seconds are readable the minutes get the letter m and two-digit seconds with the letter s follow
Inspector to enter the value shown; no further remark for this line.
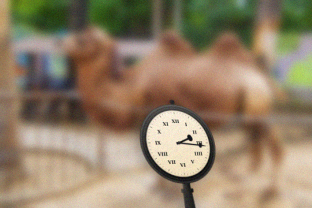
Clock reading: 2h16
